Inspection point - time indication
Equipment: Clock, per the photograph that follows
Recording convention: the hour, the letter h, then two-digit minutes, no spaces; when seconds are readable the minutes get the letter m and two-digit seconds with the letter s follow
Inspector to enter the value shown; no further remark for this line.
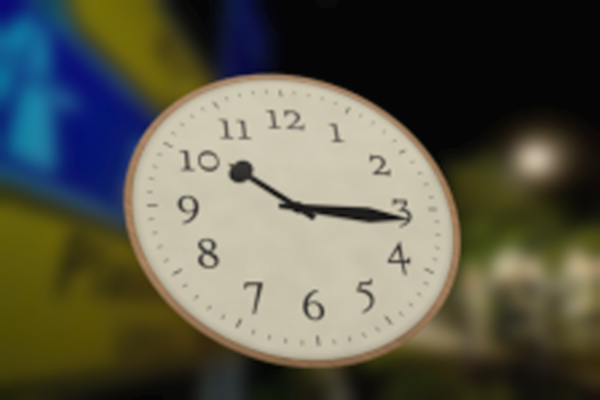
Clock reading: 10h16
